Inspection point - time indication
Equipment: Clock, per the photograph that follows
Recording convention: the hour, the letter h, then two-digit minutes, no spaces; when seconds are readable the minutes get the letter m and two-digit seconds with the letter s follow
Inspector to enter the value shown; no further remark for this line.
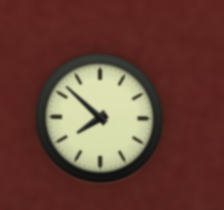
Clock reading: 7h52
